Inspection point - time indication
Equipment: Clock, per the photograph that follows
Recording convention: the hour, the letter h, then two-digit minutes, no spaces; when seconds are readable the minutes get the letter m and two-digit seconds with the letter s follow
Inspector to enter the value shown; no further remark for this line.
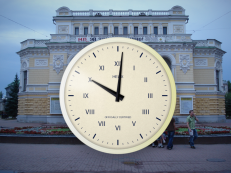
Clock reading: 10h01
